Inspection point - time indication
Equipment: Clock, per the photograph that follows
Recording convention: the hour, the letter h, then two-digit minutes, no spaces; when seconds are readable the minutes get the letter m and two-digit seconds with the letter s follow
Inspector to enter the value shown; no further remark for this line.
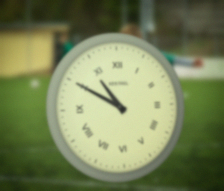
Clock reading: 10h50
